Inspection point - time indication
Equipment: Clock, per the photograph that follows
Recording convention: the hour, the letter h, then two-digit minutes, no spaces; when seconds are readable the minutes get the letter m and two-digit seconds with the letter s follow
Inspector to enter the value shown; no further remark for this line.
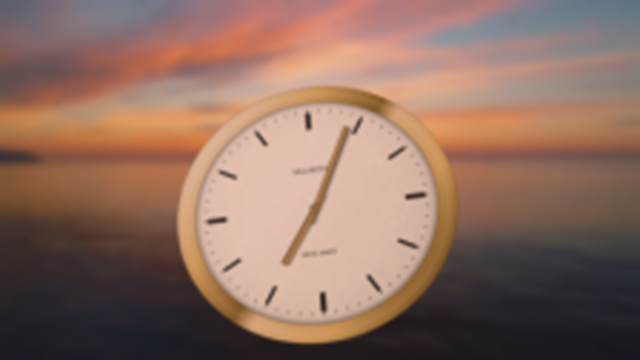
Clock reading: 7h04
